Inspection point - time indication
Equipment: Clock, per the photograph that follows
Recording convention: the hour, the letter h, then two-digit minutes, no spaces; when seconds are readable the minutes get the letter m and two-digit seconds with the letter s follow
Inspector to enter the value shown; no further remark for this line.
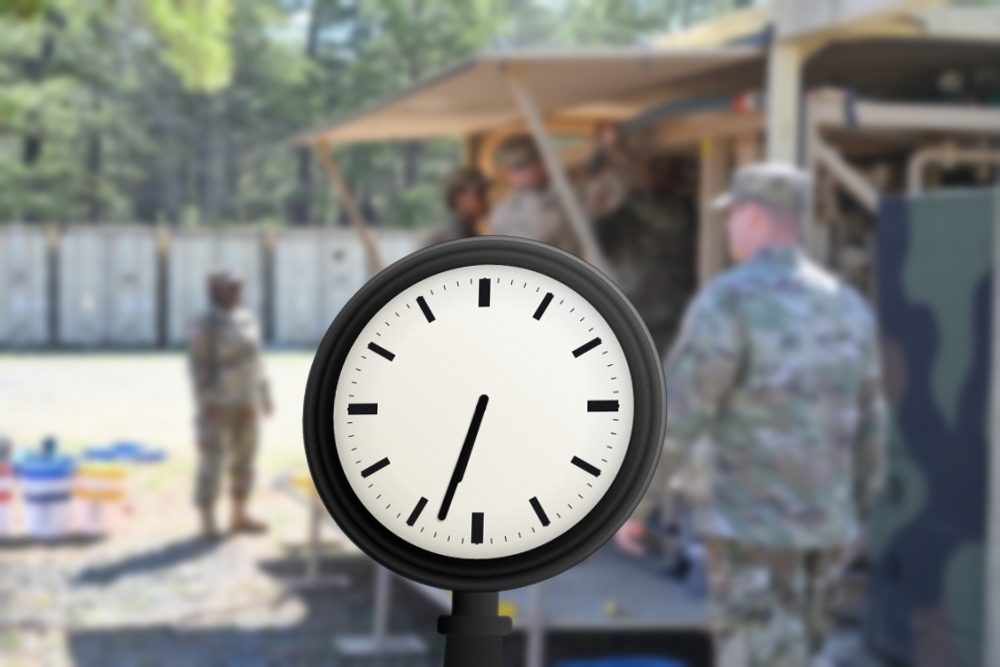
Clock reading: 6h33
